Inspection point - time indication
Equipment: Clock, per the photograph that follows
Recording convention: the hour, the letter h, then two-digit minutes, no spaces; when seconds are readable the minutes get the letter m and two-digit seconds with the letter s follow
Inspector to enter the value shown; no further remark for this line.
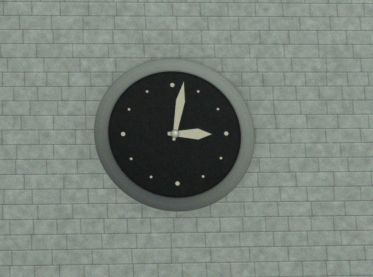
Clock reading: 3h02
